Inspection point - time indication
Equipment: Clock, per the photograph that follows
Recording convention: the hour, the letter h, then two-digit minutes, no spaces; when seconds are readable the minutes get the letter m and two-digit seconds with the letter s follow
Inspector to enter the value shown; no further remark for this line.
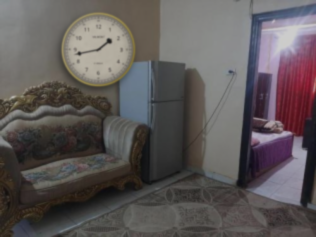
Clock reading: 1h43
